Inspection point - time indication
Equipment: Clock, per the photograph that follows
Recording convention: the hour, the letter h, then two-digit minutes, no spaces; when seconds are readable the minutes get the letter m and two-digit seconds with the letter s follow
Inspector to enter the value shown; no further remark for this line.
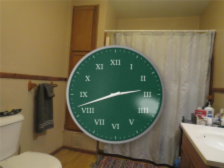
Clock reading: 2h42
